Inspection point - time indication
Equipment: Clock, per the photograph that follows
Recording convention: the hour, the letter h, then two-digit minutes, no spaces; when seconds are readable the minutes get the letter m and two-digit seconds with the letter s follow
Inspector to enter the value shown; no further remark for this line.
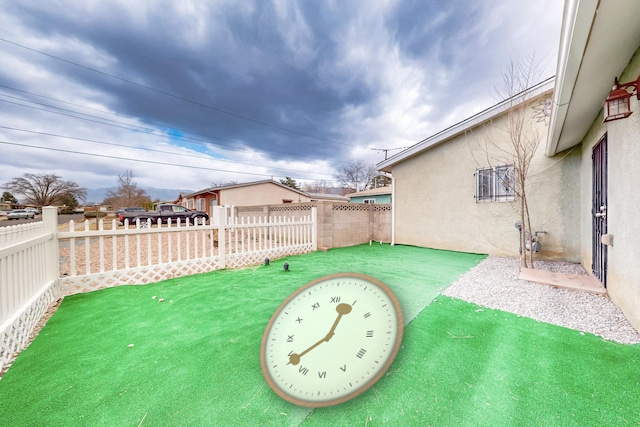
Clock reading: 12h39
